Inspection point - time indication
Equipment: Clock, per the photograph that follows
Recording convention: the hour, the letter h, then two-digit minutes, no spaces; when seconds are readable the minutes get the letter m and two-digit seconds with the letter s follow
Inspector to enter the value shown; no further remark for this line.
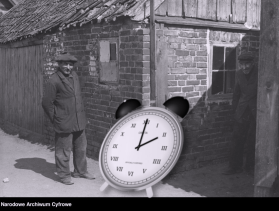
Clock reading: 2h00
